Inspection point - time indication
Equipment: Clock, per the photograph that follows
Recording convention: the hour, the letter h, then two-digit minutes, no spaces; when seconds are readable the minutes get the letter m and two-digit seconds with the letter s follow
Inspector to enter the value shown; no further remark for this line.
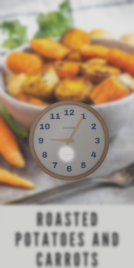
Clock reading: 9h05
